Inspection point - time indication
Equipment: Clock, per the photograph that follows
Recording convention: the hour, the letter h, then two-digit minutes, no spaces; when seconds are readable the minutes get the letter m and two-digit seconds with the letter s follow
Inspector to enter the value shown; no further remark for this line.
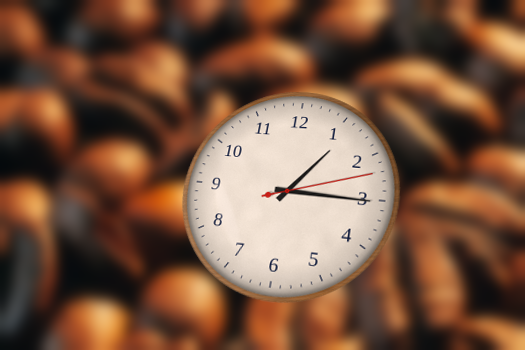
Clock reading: 1h15m12s
